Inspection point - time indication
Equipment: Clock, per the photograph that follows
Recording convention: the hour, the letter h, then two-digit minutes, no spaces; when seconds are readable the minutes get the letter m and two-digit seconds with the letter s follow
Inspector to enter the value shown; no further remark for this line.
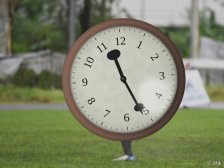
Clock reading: 11h26
